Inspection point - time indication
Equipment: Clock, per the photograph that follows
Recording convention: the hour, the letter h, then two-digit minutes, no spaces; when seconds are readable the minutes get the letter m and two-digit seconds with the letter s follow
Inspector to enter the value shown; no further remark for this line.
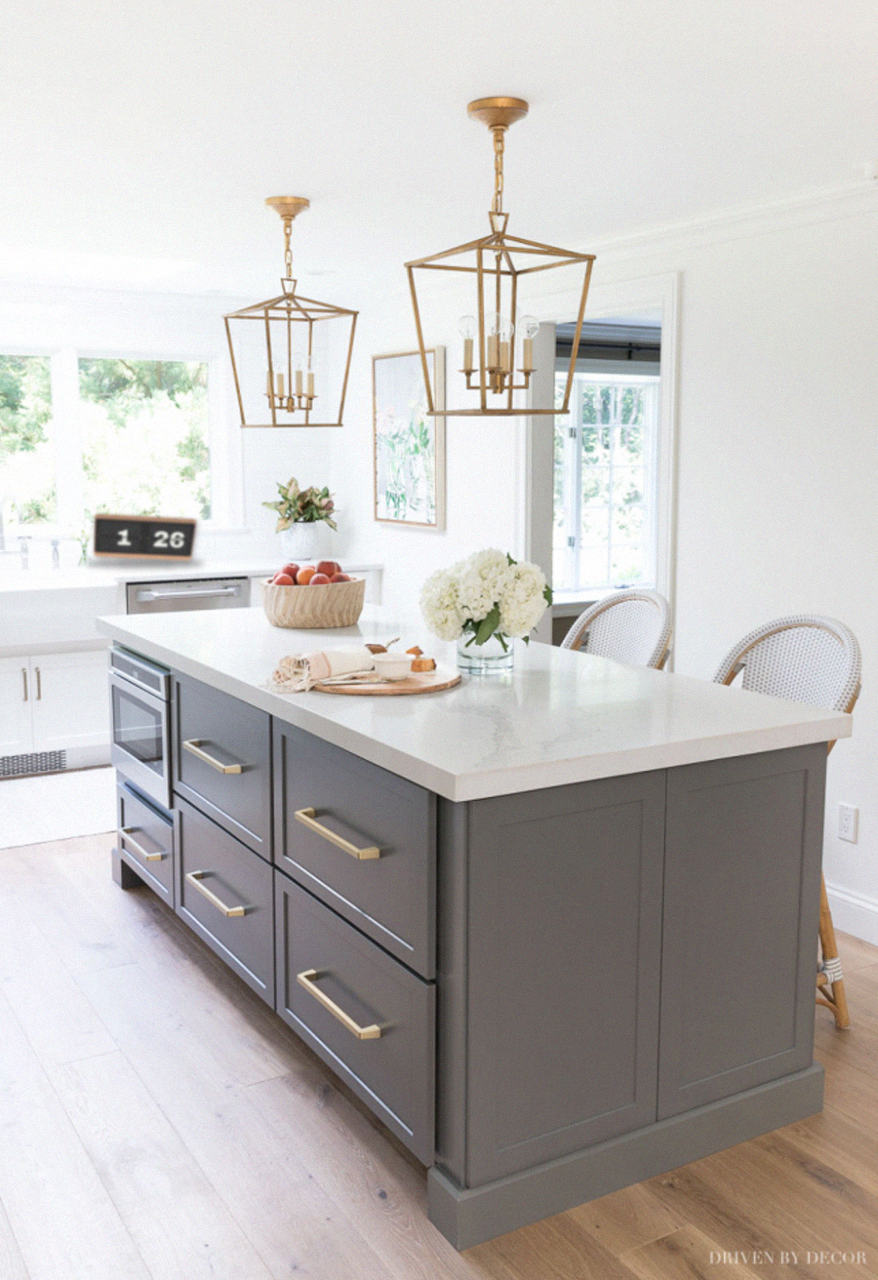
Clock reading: 1h26
